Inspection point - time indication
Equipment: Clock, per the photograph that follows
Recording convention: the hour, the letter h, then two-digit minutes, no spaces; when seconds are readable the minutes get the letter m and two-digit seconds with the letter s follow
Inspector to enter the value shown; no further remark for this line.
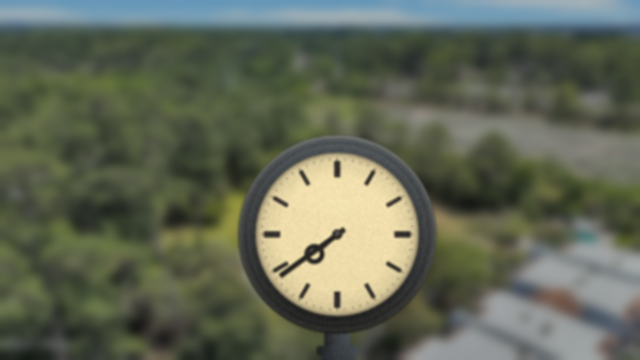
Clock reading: 7h39
